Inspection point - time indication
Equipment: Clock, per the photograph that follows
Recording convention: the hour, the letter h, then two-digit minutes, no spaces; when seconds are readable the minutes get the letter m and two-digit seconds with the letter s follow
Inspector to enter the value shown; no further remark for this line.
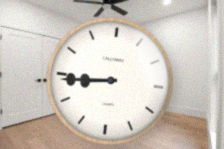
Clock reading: 8h44
